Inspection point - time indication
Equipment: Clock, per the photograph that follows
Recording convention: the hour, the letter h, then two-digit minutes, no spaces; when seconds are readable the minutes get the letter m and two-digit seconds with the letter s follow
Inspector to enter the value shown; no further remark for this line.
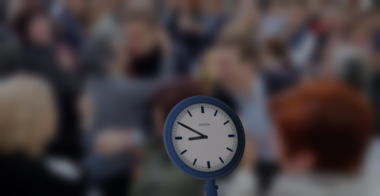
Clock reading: 8h50
